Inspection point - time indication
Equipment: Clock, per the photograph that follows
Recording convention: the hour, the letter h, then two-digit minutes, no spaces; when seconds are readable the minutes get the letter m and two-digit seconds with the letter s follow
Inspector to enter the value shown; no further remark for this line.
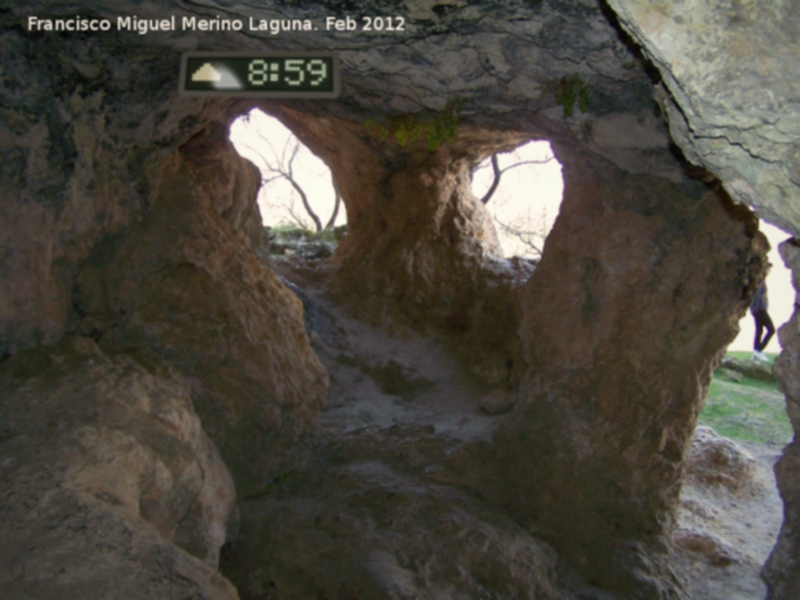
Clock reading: 8h59
